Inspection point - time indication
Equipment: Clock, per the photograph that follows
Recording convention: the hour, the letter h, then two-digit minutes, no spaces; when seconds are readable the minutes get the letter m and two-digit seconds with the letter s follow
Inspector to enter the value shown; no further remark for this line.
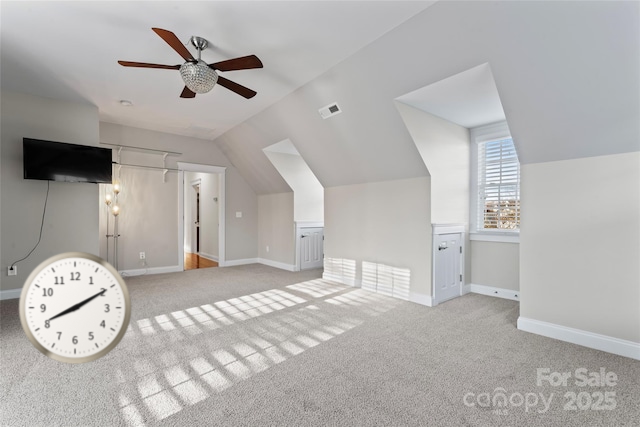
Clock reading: 8h10
